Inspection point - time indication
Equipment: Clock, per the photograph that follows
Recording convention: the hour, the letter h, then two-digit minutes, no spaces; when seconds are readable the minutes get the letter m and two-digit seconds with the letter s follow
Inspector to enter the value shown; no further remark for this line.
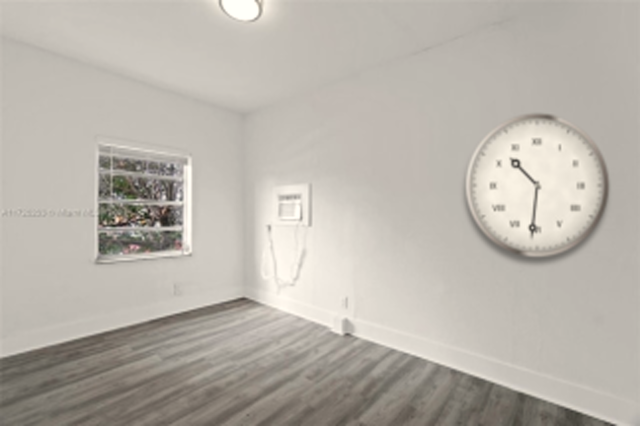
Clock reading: 10h31
